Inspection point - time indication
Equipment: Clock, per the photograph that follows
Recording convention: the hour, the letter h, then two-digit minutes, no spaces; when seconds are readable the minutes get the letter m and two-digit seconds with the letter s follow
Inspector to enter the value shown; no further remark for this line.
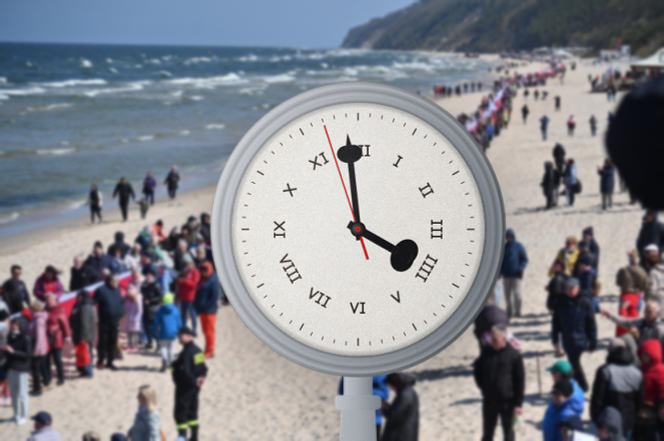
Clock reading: 3h58m57s
